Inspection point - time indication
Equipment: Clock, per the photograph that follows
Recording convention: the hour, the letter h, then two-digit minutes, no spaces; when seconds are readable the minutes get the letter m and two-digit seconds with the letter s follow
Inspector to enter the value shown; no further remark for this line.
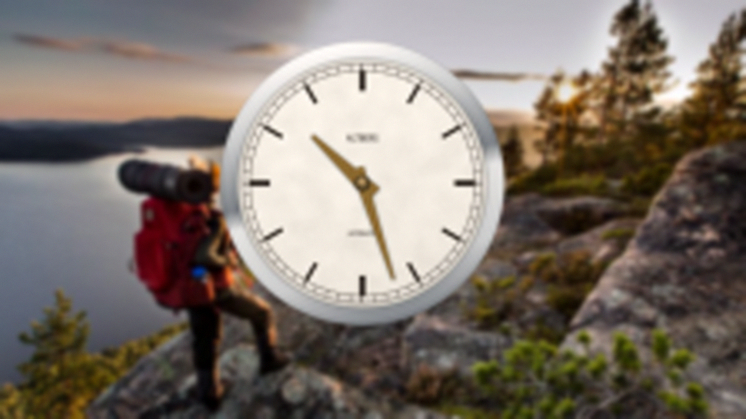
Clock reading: 10h27
